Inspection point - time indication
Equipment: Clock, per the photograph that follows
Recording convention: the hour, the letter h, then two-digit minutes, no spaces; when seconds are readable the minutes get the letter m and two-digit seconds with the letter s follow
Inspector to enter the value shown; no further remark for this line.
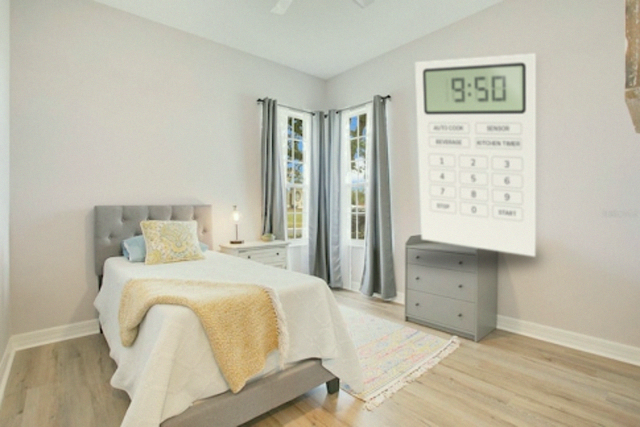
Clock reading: 9h50
